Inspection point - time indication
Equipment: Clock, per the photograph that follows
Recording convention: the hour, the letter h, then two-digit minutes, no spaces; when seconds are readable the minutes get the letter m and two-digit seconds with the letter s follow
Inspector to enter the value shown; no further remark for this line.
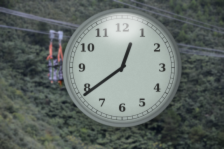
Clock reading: 12h39
